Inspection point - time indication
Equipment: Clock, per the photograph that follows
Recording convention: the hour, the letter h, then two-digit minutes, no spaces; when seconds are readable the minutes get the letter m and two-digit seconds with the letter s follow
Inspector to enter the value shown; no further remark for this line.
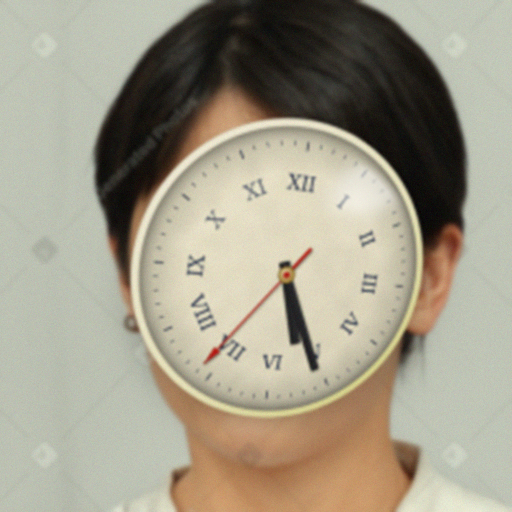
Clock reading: 5h25m36s
